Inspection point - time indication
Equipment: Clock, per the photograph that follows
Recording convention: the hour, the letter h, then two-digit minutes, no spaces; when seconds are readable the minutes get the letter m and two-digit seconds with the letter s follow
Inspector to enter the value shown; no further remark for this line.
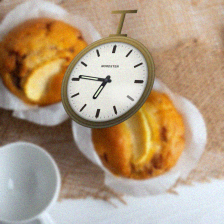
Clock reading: 6h46
